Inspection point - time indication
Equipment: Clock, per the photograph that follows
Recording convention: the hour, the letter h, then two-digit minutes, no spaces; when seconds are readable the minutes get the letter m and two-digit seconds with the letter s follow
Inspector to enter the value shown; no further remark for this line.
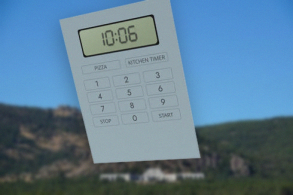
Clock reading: 10h06
